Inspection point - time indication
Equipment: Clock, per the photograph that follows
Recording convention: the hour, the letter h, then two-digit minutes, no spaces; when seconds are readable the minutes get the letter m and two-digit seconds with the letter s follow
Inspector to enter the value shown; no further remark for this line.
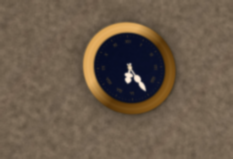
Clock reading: 6h25
